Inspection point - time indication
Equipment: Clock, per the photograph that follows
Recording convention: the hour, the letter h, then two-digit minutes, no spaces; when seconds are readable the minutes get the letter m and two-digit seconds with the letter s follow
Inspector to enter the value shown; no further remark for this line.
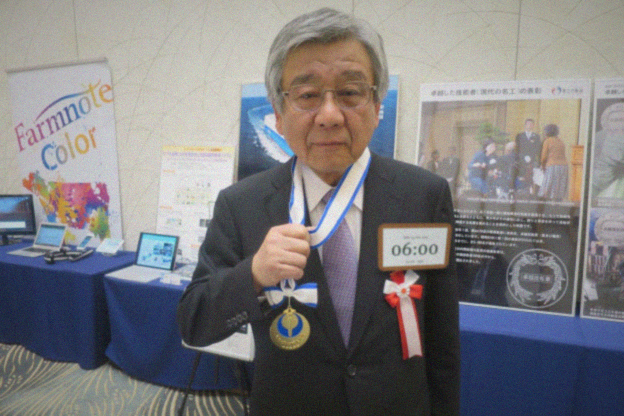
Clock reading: 6h00
